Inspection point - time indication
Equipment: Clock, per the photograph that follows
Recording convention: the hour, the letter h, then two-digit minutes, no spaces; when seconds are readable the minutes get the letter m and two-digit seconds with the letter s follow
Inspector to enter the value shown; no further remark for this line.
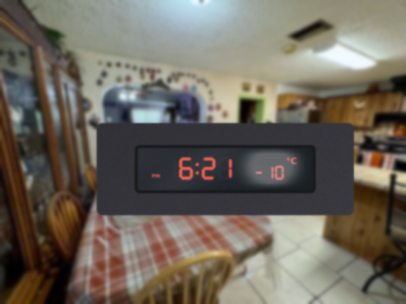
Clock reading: 6h21
